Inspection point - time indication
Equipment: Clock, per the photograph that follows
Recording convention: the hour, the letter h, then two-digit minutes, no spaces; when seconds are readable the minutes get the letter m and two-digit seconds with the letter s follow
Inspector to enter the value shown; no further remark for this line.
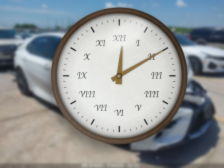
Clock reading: 12h10
